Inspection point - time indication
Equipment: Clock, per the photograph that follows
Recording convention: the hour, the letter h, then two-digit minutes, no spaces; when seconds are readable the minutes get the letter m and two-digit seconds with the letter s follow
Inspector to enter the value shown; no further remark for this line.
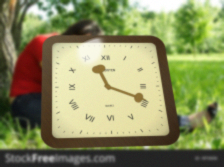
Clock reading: 11h19
